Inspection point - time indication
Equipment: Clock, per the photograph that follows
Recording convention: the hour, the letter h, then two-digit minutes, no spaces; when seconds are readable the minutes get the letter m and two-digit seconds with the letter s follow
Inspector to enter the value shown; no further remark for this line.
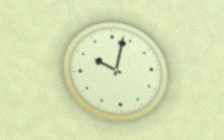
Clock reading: 10h03
